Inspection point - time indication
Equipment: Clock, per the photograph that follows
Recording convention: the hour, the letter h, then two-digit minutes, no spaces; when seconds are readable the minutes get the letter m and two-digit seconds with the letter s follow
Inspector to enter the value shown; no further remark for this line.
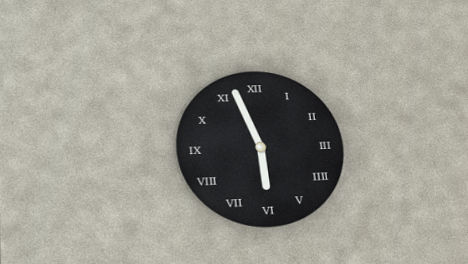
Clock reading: 5h57
